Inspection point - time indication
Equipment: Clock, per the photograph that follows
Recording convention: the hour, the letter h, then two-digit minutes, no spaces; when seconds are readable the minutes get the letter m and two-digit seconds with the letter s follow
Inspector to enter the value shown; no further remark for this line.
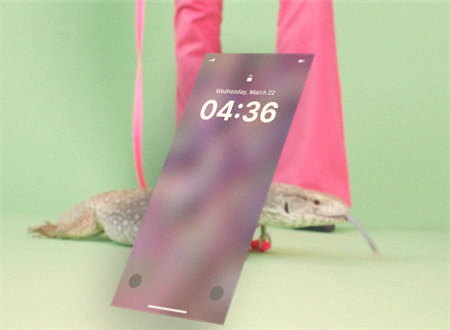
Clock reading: 4h36
